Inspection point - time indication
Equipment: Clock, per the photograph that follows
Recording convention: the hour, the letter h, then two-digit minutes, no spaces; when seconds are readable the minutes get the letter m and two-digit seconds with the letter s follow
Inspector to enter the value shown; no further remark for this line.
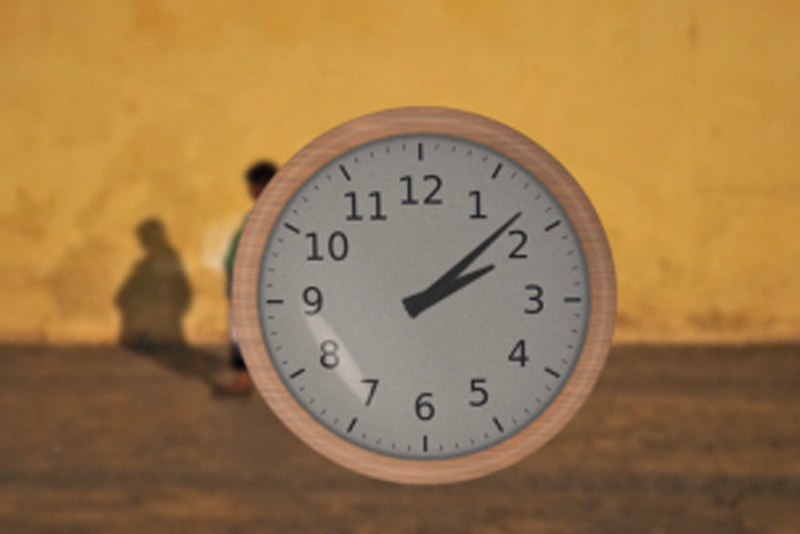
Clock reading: 2h08
